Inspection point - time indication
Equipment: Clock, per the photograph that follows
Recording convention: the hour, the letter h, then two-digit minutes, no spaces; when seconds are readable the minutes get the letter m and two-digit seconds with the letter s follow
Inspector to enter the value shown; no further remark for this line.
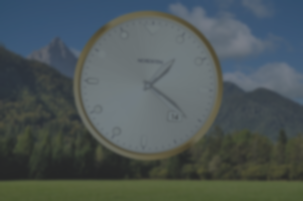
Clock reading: 1h21
